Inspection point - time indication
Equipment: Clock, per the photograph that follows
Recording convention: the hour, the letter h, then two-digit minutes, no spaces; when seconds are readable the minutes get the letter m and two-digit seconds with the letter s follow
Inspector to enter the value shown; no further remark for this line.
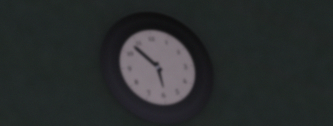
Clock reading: 5h53
